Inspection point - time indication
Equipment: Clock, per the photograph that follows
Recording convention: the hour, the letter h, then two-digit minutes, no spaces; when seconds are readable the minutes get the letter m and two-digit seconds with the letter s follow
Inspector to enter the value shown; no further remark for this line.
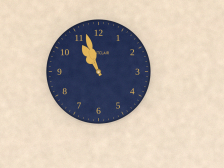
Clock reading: 10h57
